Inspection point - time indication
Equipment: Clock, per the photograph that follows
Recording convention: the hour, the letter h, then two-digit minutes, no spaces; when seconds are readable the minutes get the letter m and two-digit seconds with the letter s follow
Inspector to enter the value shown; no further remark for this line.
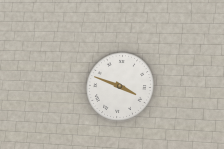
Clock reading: 3h48
